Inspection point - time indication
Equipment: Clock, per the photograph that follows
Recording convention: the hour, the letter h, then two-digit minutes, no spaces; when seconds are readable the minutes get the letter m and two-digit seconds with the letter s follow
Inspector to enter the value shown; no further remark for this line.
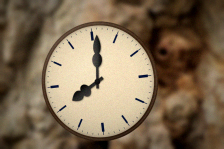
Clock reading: 8h01
